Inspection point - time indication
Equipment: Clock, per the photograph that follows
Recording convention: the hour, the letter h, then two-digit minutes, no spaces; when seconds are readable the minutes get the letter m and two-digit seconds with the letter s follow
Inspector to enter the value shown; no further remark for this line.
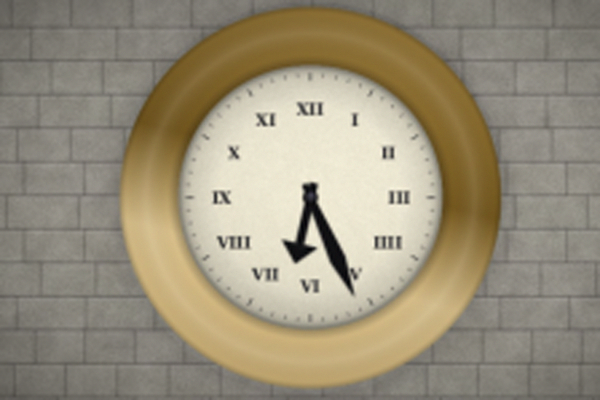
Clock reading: 6h26
